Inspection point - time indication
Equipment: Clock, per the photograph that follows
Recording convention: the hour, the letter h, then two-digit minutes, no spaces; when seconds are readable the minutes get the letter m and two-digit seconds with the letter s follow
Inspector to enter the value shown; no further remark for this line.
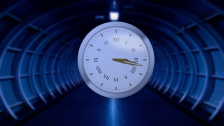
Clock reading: 3h17
